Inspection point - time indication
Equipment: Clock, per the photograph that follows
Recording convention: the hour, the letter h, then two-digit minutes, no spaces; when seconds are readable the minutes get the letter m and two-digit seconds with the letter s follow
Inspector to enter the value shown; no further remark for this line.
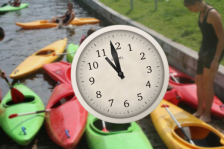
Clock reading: 10h59
